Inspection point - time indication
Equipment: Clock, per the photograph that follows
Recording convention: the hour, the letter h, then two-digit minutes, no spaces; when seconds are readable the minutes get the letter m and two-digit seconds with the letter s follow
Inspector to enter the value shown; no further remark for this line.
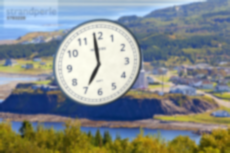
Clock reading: 6h59
